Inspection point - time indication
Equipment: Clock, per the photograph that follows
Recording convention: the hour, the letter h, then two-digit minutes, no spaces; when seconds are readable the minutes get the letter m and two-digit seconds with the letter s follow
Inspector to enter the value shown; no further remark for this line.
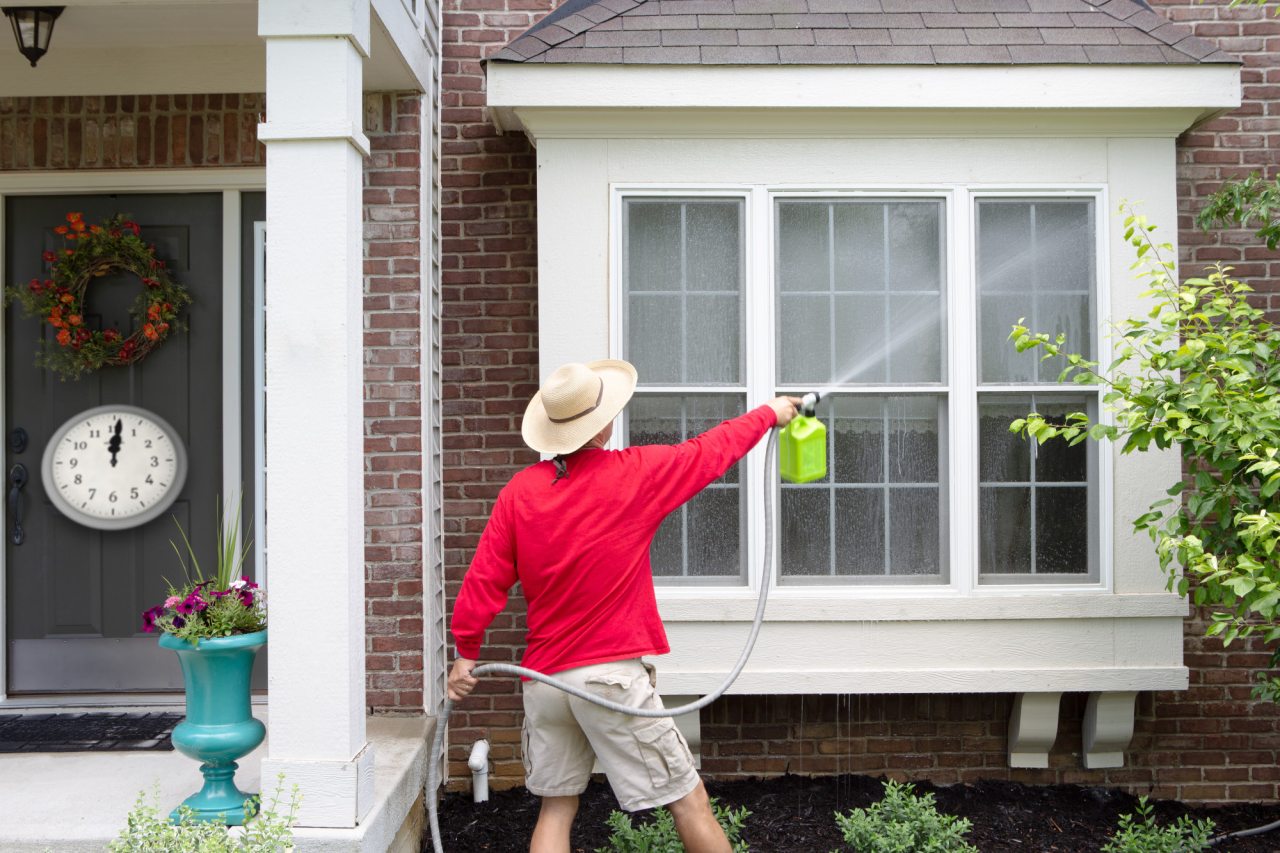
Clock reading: 12h01
